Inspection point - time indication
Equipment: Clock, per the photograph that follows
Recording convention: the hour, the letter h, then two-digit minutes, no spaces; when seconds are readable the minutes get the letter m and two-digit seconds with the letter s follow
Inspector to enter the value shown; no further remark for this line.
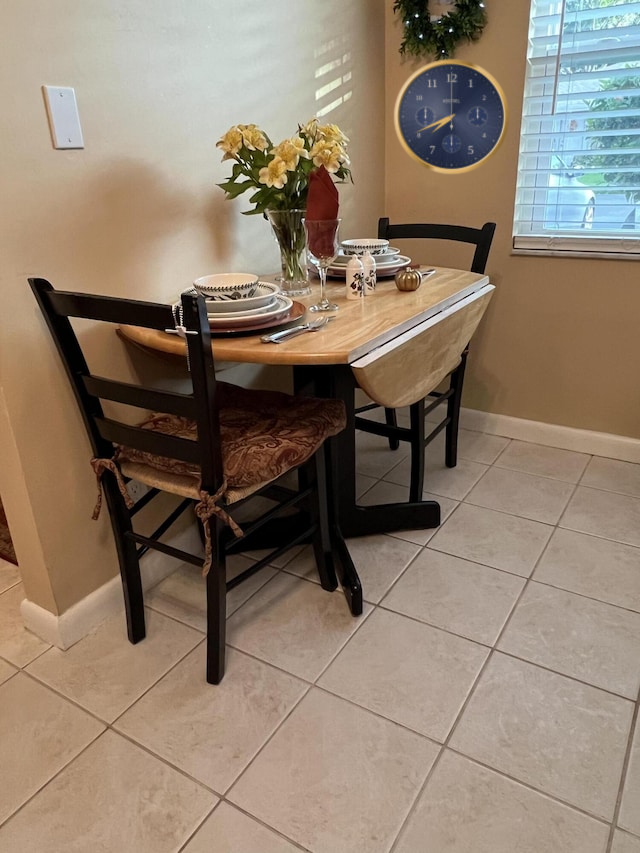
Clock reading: 7h41
